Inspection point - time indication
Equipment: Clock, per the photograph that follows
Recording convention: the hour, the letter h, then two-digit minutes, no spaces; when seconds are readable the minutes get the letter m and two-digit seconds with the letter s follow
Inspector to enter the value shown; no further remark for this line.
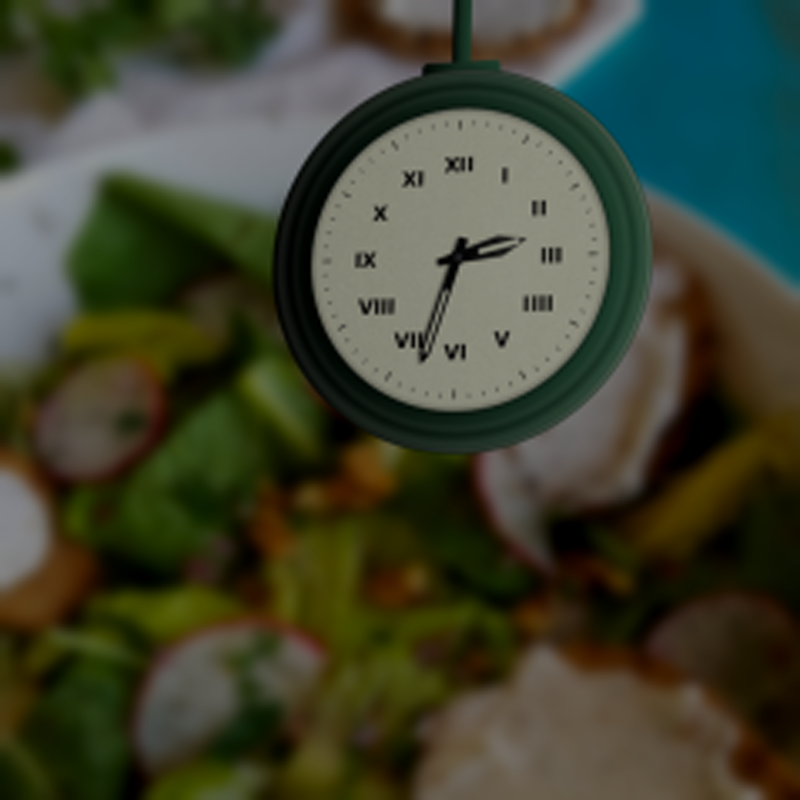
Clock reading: 2h33
